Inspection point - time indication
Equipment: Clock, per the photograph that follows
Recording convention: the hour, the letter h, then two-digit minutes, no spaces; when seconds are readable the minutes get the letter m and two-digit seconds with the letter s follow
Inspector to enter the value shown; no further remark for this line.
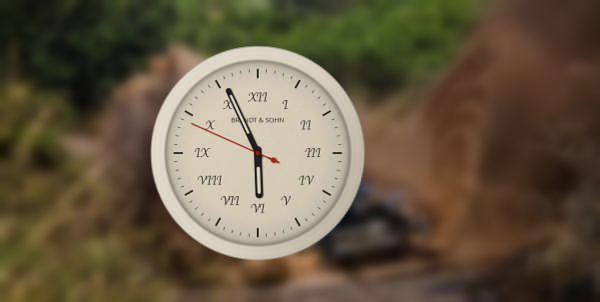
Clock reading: 5h55m49s
